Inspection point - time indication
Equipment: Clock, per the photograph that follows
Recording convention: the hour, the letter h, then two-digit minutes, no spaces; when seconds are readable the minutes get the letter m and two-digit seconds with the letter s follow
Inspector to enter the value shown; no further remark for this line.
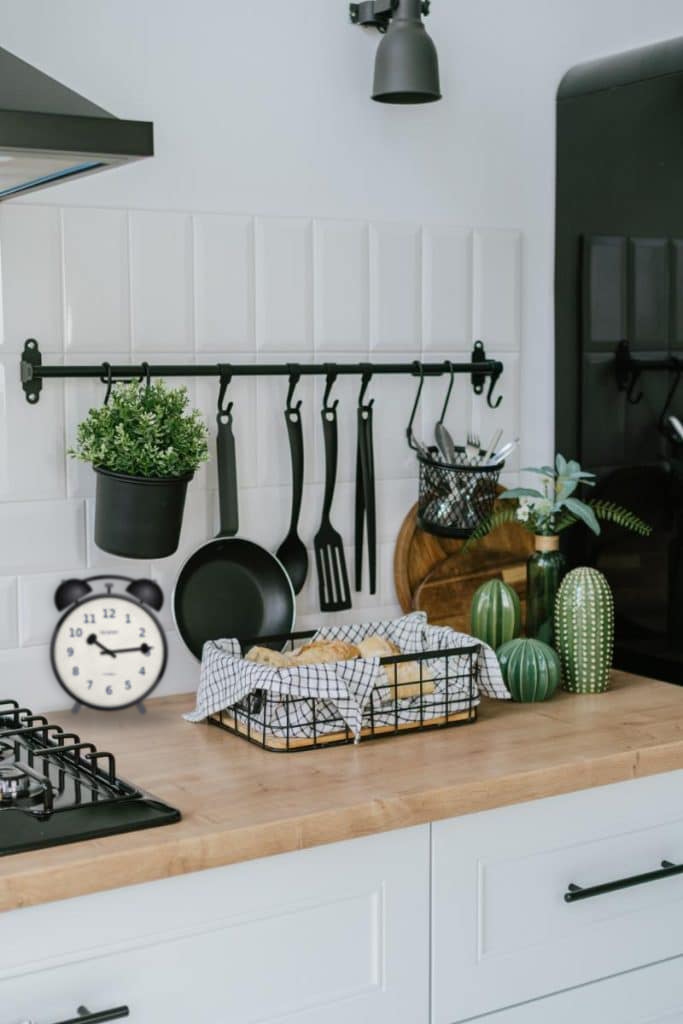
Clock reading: 10h14
